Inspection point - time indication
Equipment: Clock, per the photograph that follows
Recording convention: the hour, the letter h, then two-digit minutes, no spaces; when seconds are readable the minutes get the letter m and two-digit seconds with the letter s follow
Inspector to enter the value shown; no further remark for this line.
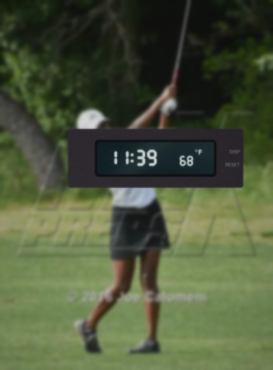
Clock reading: 11h39
